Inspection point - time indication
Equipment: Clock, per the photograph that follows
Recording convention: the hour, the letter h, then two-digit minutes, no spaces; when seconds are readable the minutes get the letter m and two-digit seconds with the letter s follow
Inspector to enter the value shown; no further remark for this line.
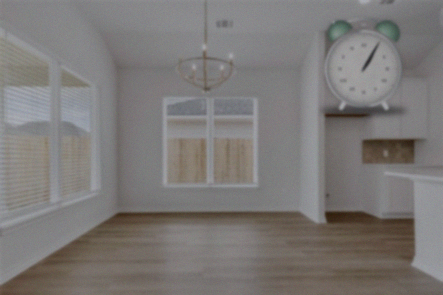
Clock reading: 1h05
